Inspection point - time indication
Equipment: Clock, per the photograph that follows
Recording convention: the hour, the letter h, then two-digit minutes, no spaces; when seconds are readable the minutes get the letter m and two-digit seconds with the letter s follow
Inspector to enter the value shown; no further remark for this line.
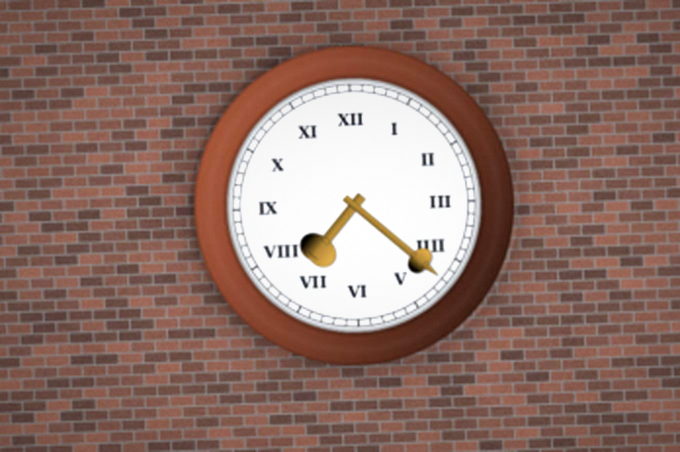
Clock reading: 7h22
